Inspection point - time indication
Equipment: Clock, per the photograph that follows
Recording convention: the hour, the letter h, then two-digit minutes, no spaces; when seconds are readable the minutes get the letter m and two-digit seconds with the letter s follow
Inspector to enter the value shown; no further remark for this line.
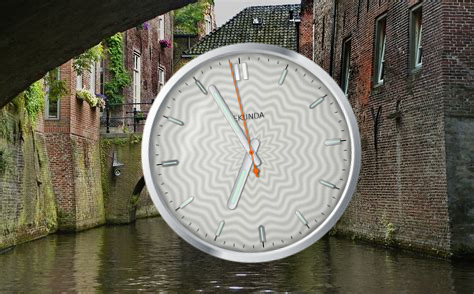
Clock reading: 6h55m59s
